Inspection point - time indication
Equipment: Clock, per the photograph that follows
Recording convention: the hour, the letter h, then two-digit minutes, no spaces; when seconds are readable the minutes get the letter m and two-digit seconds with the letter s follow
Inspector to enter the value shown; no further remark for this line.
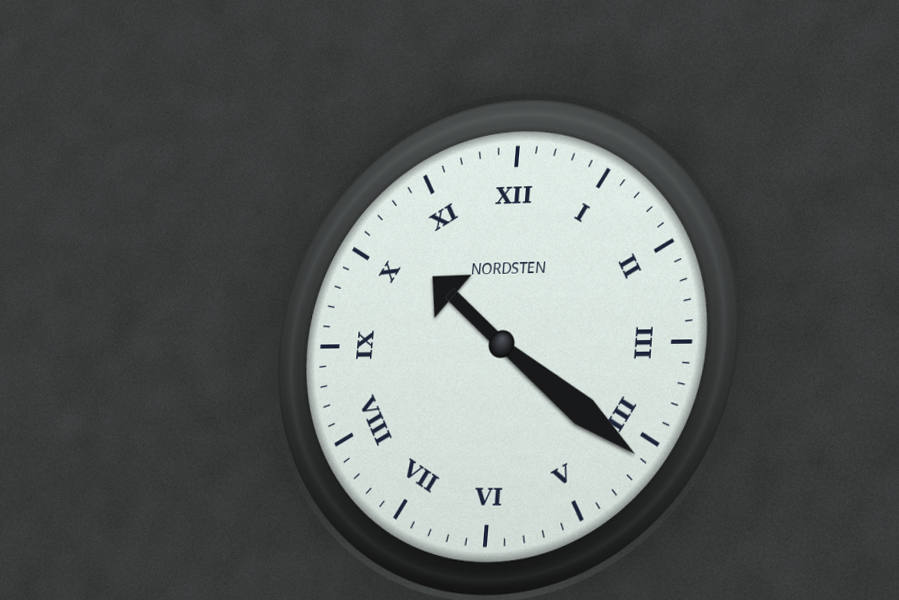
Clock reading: 10h21
